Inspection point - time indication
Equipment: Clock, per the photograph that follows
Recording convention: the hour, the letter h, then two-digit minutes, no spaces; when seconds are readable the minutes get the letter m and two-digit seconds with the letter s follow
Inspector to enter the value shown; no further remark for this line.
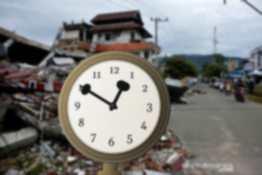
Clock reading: 12h50
